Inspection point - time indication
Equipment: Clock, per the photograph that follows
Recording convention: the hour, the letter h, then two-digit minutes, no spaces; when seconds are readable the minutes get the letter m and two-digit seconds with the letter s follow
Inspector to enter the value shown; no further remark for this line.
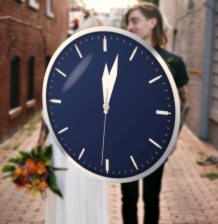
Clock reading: 12h02m31s
